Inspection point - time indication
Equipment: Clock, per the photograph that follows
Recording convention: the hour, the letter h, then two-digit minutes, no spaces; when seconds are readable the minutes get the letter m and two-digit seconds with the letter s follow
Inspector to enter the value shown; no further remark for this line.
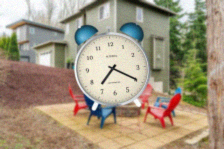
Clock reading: 7h20
